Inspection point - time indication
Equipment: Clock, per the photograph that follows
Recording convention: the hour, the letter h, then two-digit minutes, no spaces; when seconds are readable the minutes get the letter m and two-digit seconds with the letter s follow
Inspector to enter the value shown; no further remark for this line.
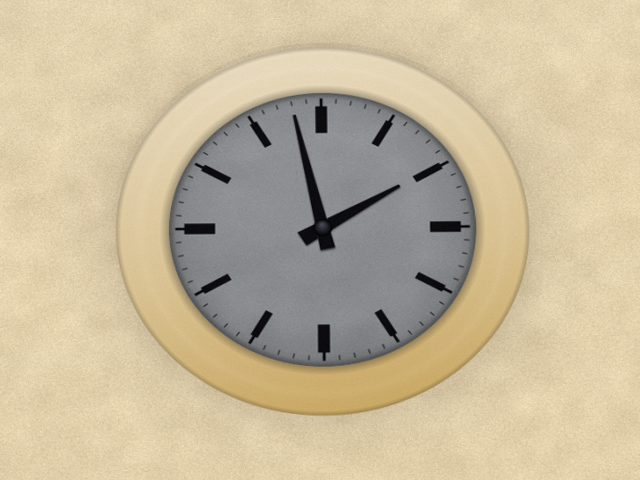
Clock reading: 1h58
